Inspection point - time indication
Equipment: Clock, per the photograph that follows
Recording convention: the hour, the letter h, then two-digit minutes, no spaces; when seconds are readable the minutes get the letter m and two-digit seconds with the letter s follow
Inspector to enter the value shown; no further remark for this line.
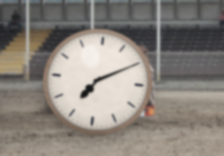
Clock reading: 7h10
